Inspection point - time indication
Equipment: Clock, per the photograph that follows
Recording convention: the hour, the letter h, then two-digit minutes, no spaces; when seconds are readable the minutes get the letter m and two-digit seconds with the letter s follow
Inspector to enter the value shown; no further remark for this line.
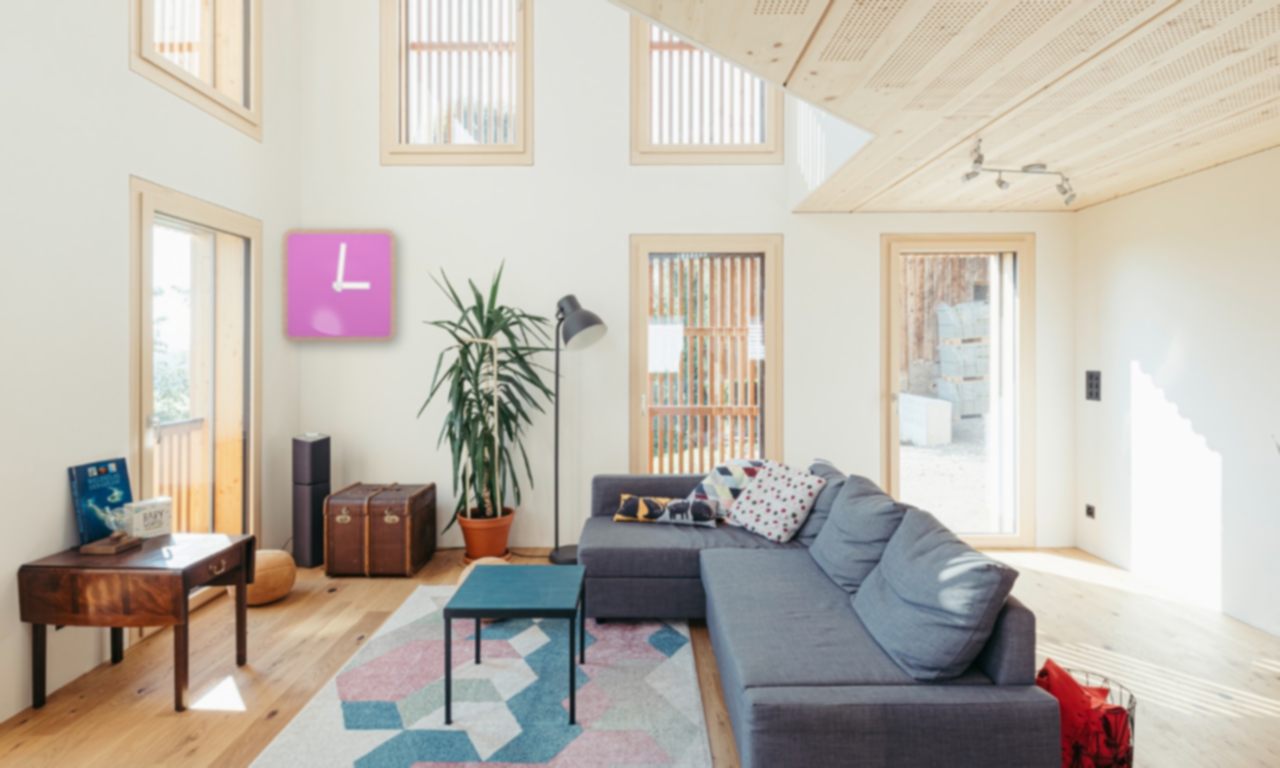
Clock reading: 3h01
